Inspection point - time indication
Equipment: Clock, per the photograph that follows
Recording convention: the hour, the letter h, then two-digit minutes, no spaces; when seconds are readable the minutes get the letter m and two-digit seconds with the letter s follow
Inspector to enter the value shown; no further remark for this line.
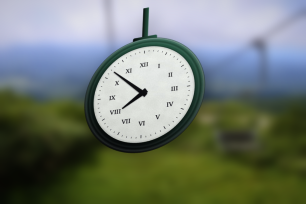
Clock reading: 7h52
